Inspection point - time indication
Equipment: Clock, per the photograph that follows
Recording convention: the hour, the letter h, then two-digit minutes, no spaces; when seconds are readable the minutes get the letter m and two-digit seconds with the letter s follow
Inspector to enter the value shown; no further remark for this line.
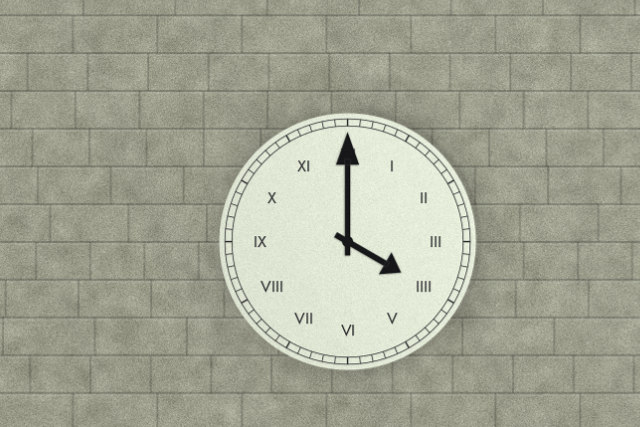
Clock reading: 4h00
